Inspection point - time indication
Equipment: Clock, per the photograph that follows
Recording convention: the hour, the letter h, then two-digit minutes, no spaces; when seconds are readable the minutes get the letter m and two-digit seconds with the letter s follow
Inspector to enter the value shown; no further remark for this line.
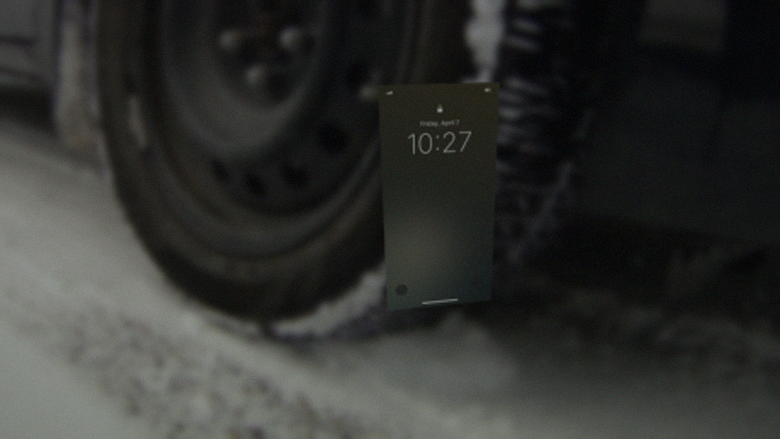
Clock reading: 10h27
